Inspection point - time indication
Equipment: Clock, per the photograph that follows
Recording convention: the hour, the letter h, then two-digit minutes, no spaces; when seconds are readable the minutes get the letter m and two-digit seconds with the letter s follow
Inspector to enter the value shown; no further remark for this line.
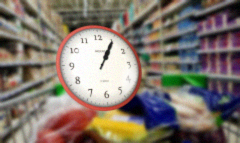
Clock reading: 1h05
